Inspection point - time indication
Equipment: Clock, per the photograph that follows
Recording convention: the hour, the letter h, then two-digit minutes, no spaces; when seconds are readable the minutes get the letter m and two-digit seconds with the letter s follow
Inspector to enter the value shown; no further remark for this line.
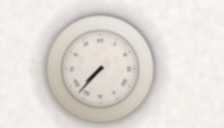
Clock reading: 7h37
